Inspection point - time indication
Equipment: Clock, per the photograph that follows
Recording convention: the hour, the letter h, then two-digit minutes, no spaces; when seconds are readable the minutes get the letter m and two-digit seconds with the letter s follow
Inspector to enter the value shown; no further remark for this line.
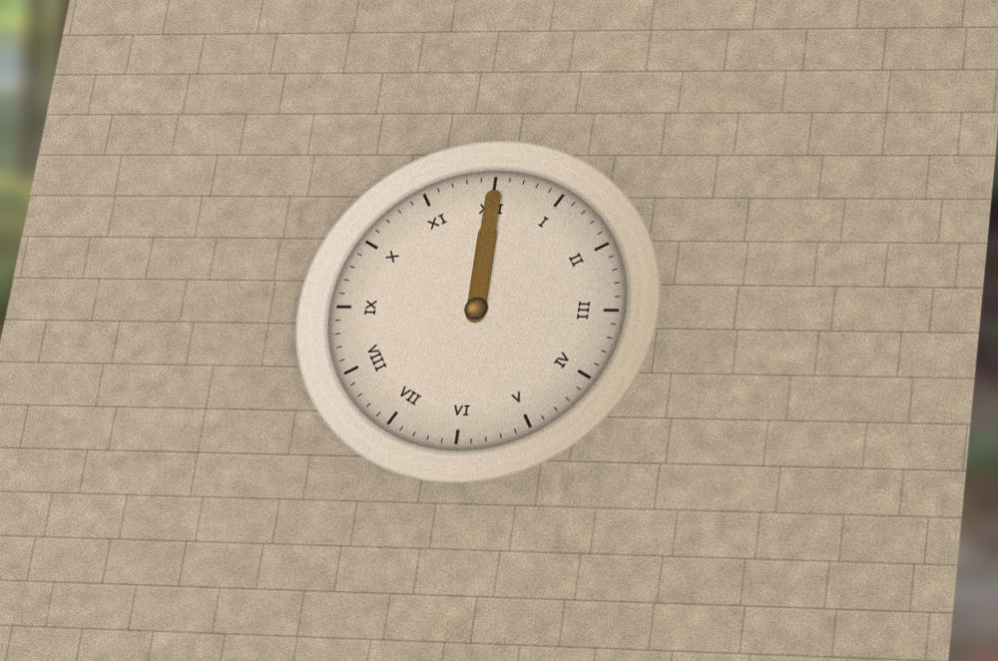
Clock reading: 12h00
